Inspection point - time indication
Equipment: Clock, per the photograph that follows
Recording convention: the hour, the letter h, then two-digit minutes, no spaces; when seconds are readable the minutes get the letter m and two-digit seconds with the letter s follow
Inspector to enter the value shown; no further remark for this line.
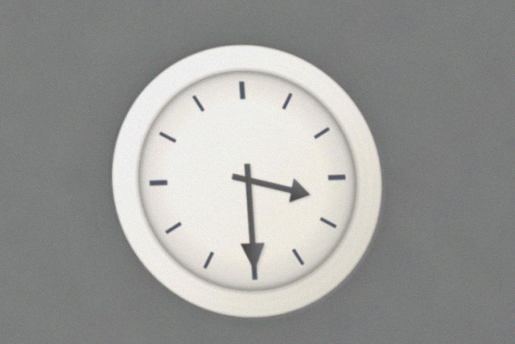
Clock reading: 3h30
